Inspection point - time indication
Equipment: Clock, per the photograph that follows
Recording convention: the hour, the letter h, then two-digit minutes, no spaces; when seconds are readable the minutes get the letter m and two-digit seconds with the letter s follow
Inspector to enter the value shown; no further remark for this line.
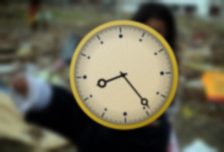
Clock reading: 8h24
